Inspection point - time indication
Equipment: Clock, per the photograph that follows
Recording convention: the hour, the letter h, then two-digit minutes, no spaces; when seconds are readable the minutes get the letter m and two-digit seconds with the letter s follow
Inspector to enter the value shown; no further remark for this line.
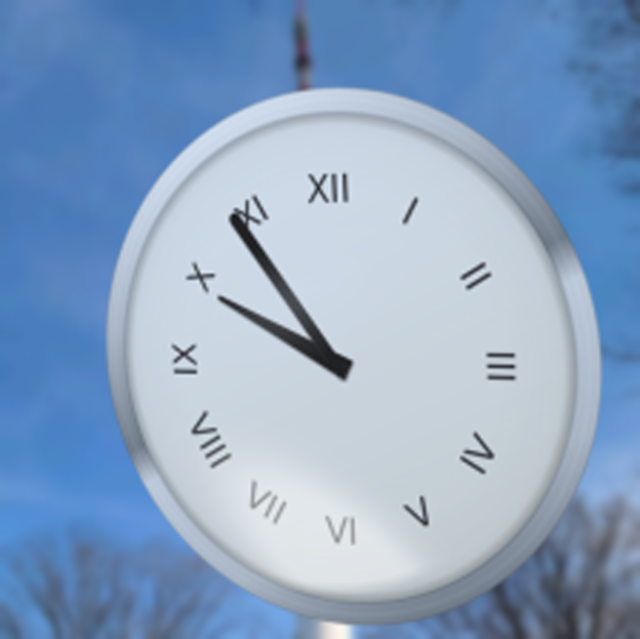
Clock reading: 9h54
